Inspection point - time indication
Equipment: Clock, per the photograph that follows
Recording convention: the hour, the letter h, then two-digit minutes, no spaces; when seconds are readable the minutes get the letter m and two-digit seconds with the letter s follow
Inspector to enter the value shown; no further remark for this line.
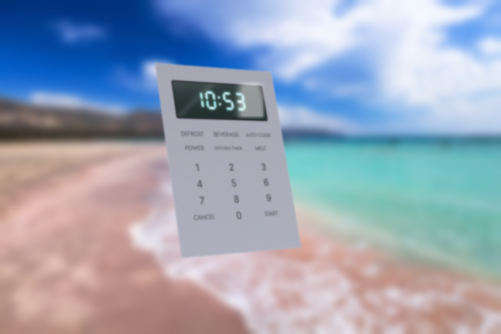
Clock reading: 10h53
